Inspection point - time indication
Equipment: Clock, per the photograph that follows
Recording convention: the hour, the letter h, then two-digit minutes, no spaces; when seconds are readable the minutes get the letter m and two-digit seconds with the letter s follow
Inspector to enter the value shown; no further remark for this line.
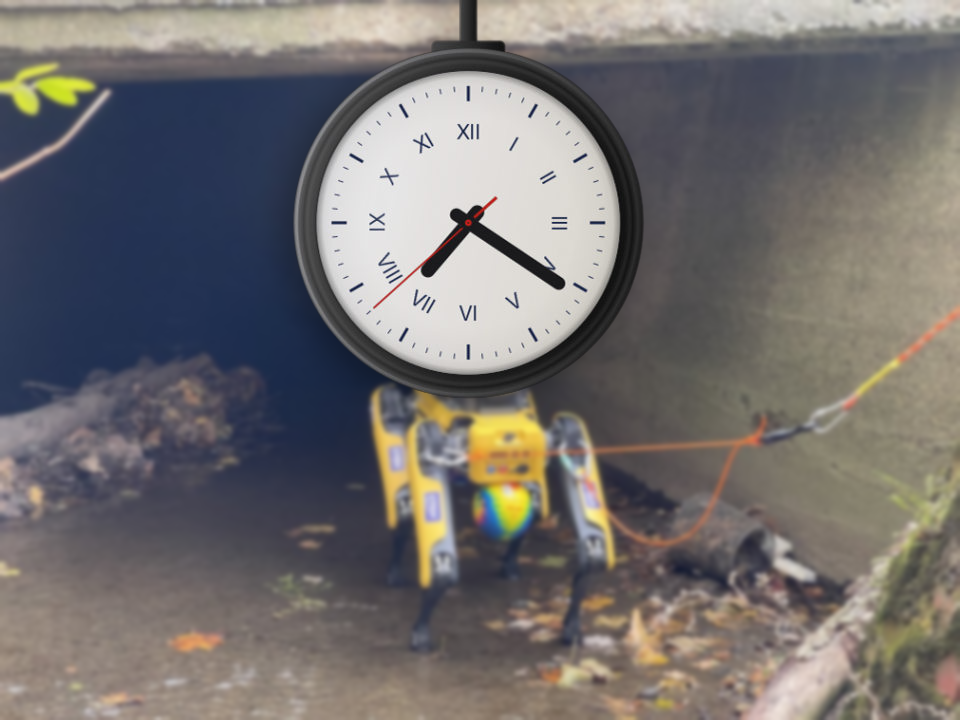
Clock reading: 7h20m38s
